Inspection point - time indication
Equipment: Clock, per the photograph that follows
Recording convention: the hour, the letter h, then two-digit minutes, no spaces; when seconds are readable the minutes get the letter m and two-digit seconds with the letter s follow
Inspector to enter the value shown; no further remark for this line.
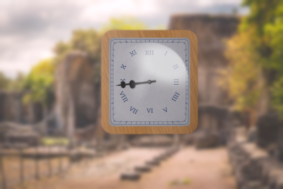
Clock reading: 8h44
